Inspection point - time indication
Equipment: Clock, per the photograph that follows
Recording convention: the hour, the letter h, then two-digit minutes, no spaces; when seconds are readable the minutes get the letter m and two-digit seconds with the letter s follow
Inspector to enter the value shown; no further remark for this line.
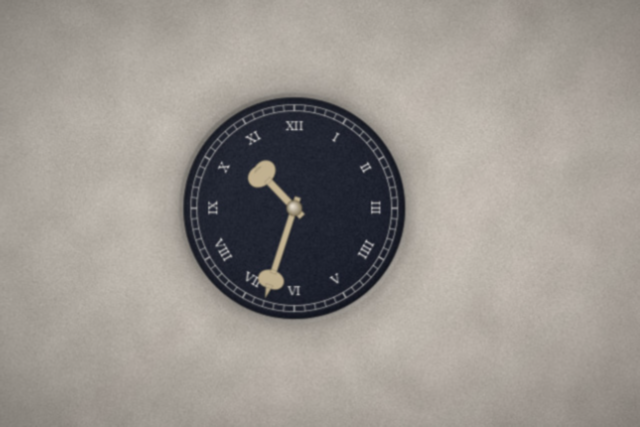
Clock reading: 10h33
